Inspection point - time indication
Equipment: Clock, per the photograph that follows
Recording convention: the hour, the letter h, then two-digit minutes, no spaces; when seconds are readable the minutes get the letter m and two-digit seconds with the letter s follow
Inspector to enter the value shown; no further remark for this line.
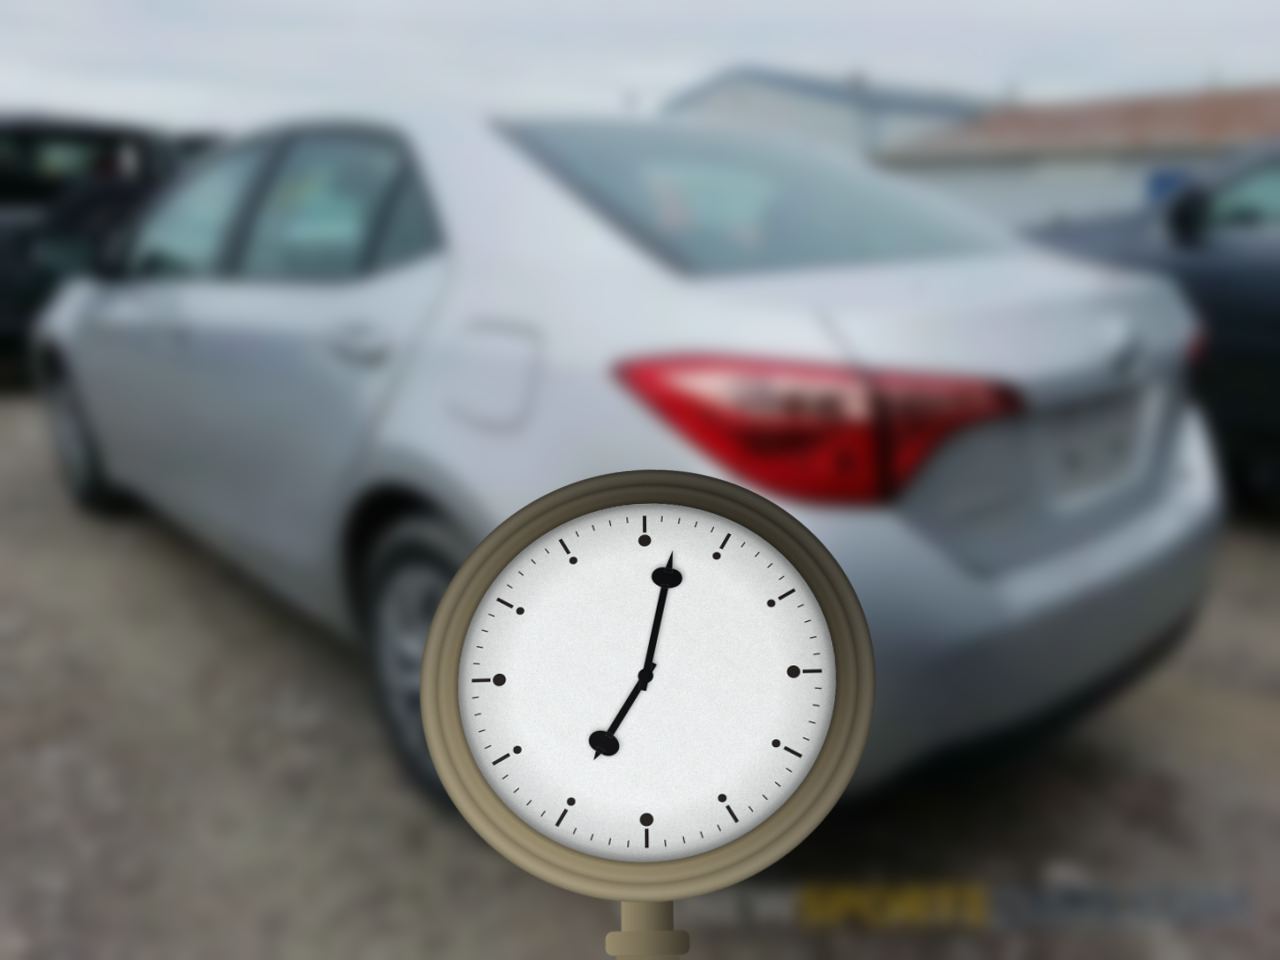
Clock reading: 7h02
